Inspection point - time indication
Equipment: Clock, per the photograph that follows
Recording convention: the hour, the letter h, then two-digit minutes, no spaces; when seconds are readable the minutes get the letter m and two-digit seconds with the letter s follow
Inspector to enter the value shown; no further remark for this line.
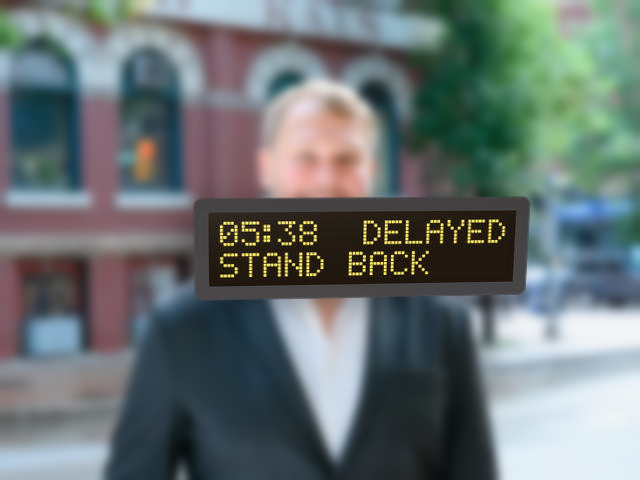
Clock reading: 5h38
